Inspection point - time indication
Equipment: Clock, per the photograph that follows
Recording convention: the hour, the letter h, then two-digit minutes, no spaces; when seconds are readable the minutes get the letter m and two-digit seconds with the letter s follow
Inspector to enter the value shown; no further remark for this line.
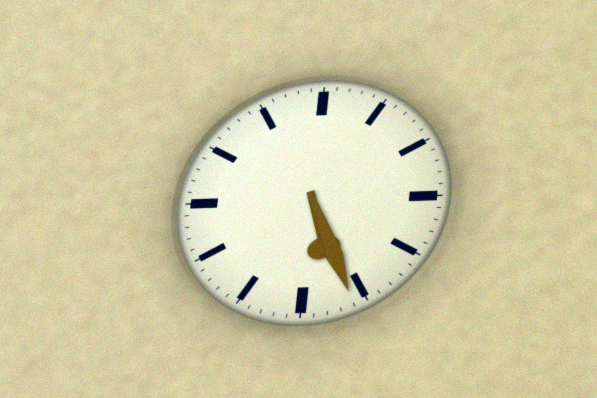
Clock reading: 5h26
